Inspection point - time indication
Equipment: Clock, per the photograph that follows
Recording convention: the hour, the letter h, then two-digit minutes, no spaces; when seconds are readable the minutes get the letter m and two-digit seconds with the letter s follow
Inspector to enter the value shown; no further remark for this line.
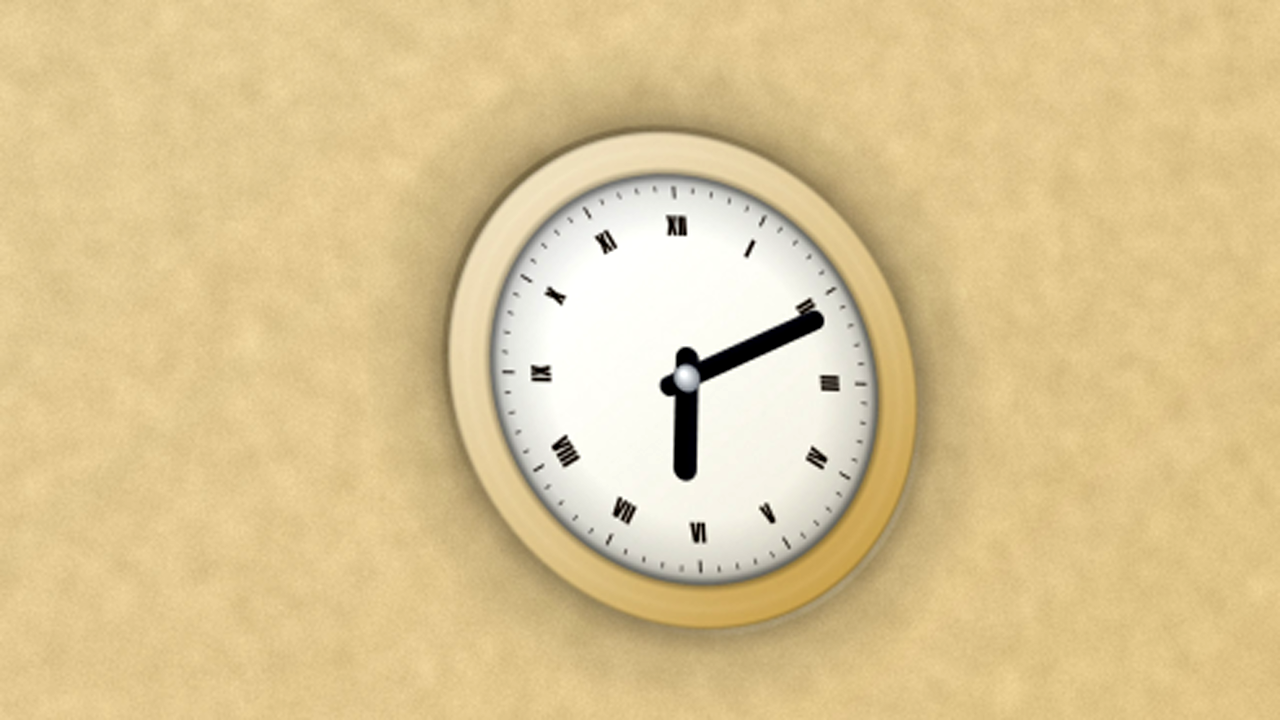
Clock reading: 6h11
